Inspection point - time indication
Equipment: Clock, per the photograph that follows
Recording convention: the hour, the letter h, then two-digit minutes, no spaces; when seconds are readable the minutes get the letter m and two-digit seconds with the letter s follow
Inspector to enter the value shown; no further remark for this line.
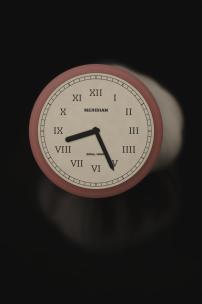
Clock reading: 8h26
